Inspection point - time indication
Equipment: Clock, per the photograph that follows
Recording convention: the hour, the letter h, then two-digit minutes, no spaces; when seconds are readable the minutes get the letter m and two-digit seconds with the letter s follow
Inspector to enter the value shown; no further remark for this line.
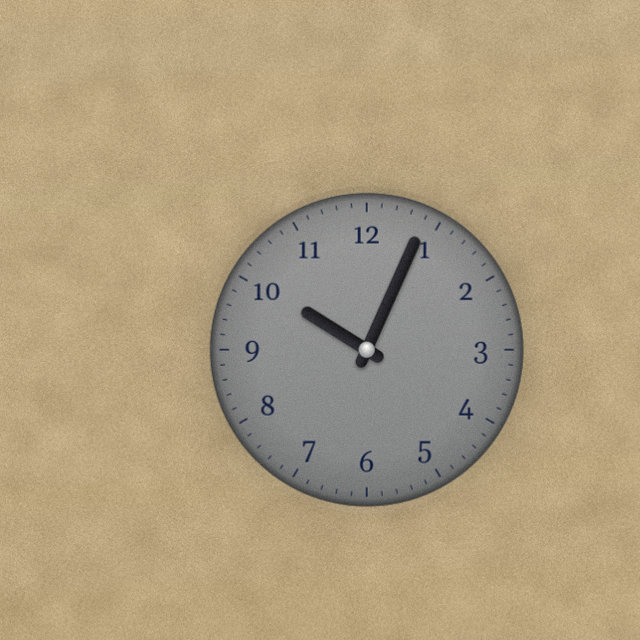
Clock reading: 10h04
